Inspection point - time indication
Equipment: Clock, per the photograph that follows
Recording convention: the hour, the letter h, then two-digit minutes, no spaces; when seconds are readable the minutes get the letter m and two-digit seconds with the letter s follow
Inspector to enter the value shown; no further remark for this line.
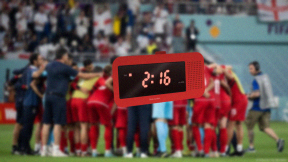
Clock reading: 2h16
